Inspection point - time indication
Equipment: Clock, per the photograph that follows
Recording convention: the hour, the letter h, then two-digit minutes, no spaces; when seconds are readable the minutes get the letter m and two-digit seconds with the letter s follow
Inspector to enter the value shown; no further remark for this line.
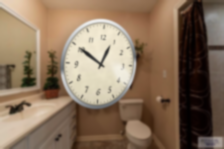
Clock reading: 12h50
